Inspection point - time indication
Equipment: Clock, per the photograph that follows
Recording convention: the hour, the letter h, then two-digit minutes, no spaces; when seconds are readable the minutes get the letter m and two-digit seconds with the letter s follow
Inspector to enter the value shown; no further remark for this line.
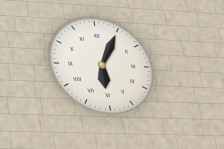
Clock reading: 6h05
